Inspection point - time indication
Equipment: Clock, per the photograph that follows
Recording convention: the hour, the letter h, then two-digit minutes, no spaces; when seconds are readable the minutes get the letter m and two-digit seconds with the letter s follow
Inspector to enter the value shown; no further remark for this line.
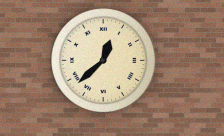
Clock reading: 12h38
